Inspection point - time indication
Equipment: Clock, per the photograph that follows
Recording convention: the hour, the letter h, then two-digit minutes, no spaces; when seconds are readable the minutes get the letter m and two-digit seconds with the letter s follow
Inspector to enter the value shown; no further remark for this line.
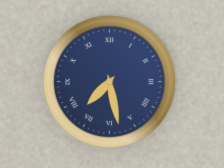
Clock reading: 7h28
